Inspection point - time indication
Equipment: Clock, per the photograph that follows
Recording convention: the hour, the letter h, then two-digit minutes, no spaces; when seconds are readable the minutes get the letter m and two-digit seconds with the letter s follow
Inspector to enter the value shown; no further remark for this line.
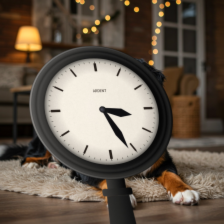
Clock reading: 3h26
